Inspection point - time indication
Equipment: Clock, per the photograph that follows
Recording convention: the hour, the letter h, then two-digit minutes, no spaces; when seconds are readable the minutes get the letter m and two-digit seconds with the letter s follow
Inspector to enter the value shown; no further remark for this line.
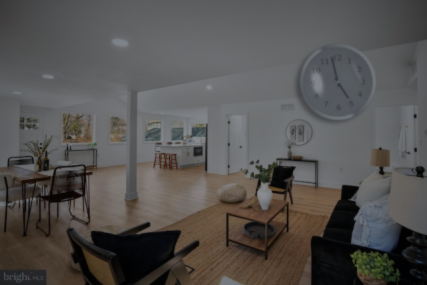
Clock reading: 4h58
